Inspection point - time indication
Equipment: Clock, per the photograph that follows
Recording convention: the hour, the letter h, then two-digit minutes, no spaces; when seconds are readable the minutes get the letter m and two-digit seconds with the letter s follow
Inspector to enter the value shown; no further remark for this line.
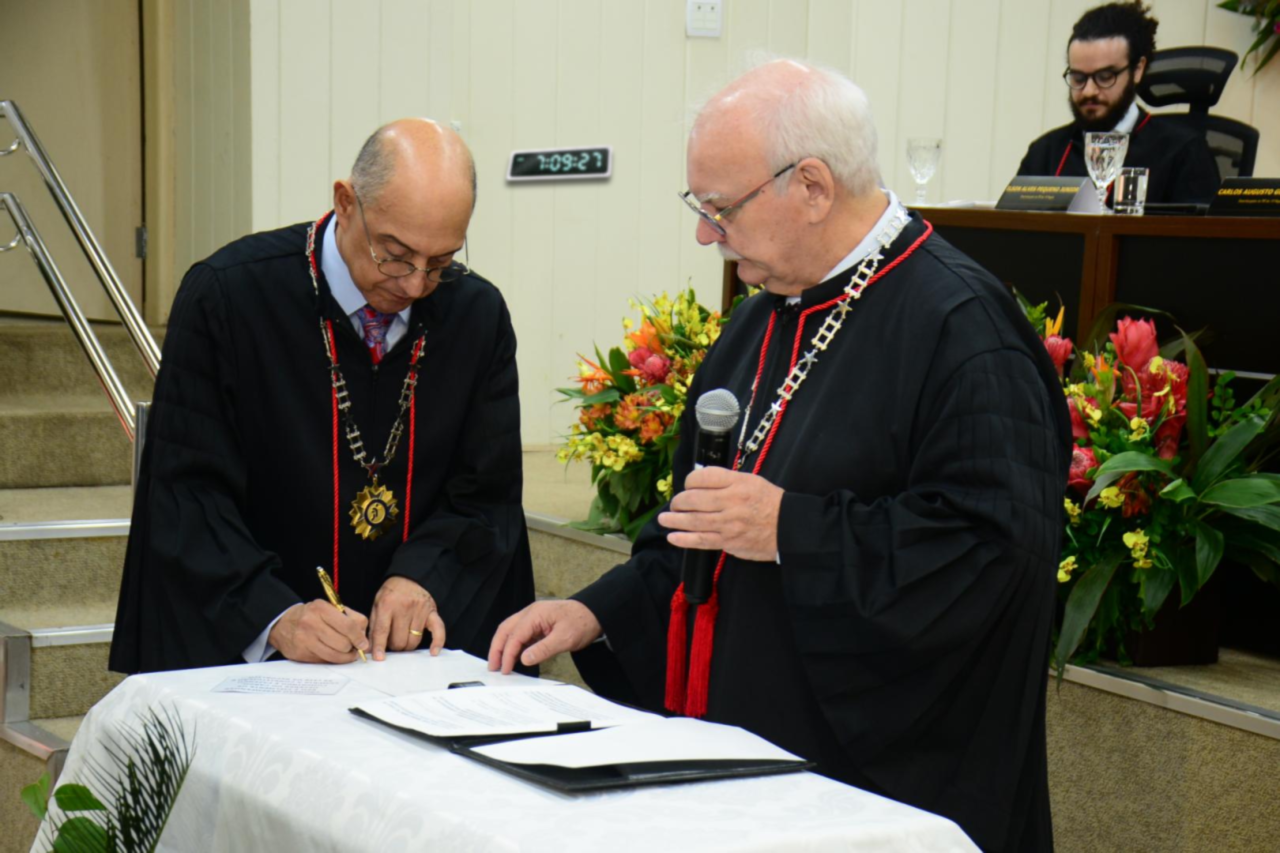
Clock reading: 7h09m27s
